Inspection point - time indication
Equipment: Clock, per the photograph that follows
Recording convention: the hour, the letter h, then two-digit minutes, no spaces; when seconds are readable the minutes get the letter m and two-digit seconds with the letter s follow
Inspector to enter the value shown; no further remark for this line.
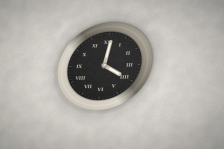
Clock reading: 4h01
